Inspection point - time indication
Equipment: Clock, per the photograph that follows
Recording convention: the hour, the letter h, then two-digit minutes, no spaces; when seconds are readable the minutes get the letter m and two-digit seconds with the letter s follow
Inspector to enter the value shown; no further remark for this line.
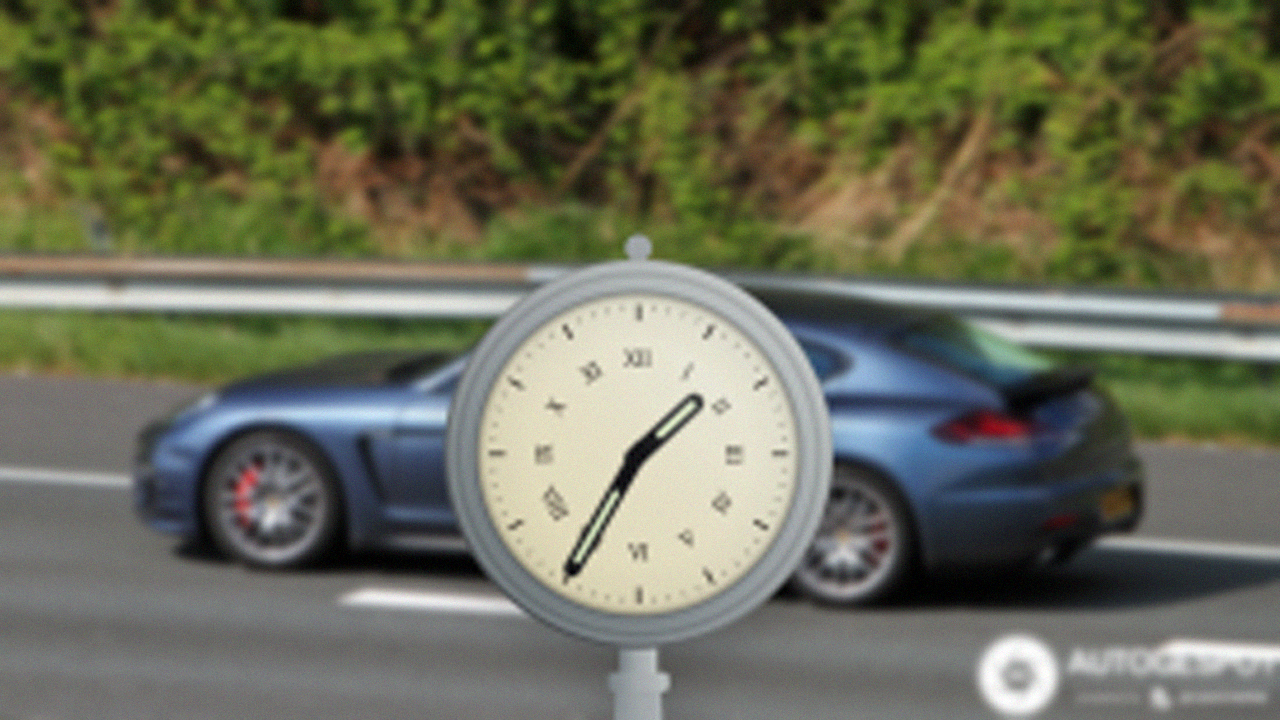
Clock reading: 1h35
